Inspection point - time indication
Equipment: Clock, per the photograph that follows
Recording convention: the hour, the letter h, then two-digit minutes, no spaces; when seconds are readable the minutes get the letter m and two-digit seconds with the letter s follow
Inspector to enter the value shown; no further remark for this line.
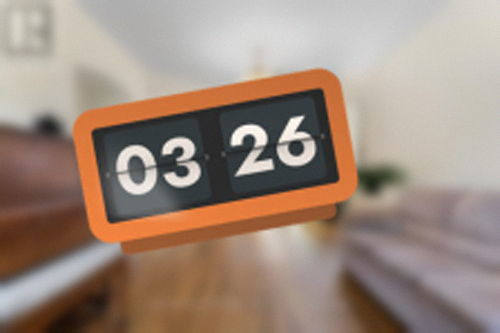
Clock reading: 3h26
